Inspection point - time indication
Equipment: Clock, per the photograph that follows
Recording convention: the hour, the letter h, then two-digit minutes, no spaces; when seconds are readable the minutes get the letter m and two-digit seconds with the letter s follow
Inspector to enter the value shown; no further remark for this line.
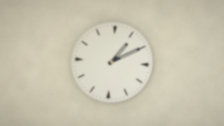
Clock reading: 1h10
